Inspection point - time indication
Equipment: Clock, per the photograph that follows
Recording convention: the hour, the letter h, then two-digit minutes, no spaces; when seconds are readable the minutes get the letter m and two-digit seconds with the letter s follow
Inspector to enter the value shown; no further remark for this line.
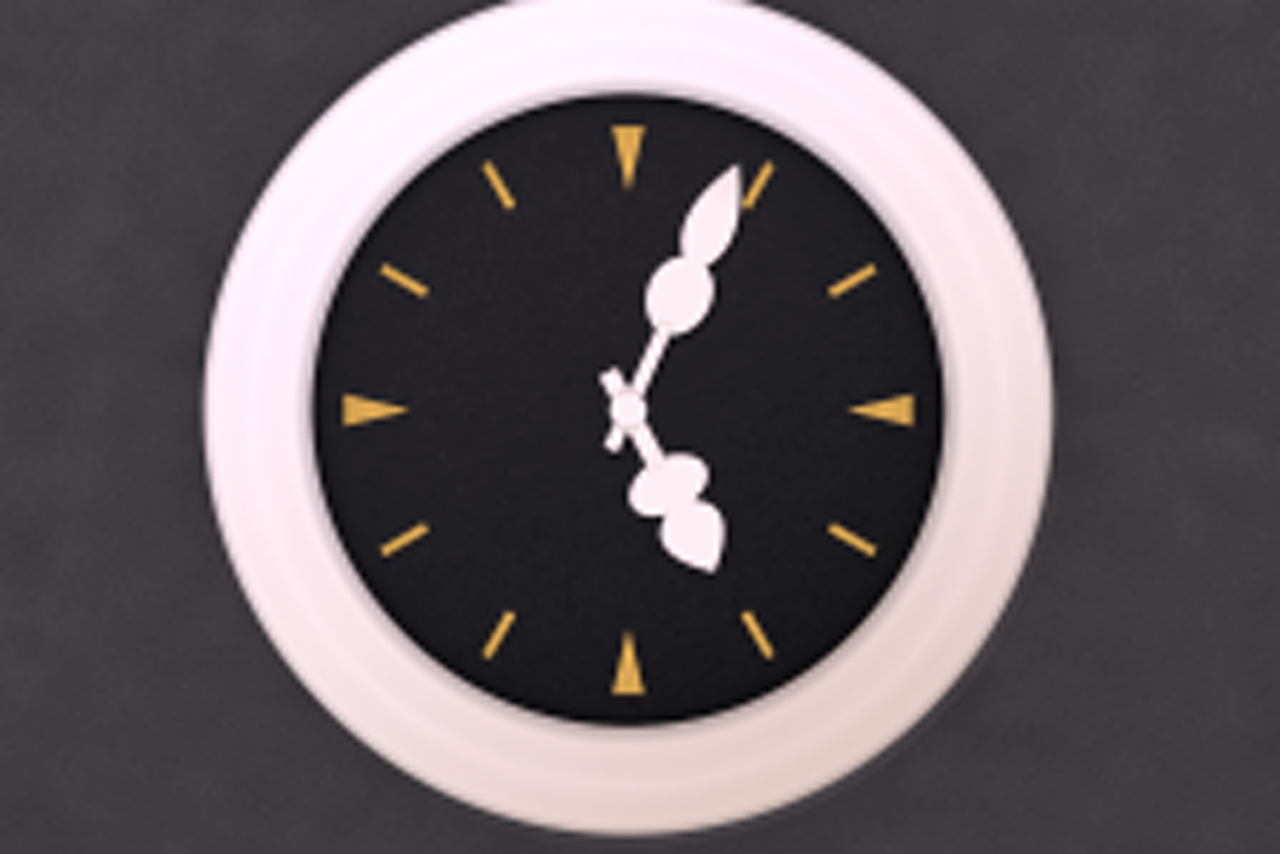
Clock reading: 5h04
